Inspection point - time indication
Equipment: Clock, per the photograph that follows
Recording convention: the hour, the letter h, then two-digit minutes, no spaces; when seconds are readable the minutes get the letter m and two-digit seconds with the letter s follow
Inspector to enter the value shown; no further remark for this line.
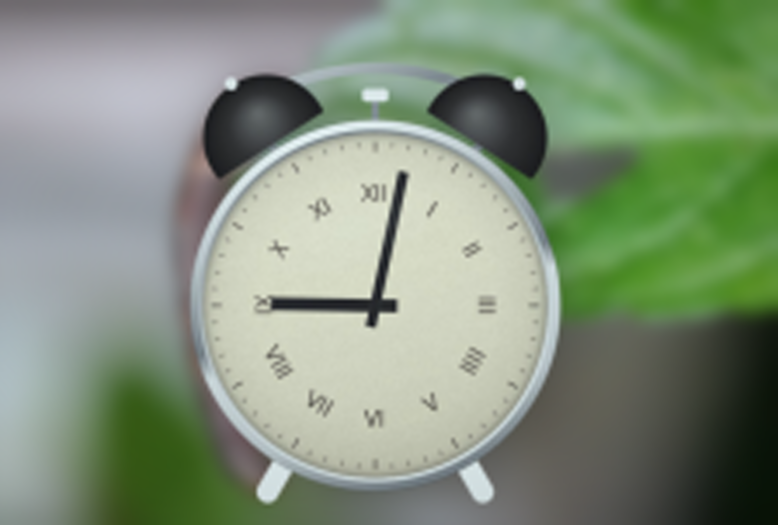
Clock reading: 9h02
